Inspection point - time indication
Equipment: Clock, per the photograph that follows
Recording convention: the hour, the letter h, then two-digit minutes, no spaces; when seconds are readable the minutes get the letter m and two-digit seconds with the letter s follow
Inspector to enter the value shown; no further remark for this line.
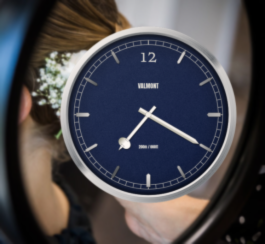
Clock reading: 7h20
